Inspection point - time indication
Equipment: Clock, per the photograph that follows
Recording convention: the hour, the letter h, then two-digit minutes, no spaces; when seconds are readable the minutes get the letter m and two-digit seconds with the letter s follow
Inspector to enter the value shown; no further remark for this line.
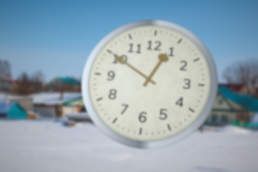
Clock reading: 12h50
